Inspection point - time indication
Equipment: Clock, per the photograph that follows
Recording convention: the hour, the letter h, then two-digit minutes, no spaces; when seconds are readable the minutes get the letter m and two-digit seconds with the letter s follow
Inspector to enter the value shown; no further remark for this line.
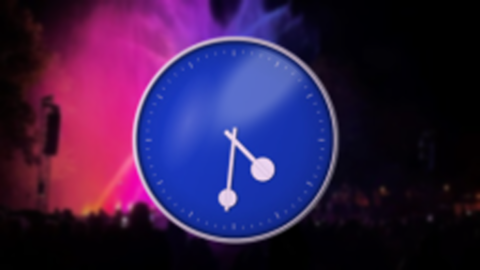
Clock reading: 4h31
